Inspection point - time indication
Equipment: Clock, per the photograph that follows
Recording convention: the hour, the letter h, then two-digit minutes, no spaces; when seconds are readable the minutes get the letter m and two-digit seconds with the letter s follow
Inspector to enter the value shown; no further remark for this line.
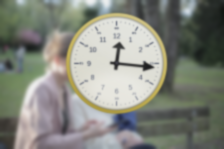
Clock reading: 12h16
